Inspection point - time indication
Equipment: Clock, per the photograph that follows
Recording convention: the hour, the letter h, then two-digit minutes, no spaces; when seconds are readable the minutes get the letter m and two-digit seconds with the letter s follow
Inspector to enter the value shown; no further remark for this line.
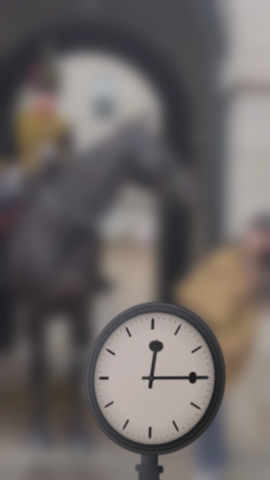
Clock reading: 12h15
